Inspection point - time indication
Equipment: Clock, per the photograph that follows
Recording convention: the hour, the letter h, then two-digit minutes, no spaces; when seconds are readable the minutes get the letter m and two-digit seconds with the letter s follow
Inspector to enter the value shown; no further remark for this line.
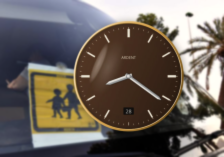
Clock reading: 8h21
